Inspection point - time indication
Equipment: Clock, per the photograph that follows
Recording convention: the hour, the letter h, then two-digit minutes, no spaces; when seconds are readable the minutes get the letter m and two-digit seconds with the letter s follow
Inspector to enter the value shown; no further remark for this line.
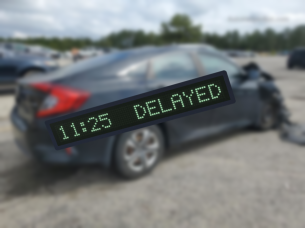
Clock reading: 11h25
